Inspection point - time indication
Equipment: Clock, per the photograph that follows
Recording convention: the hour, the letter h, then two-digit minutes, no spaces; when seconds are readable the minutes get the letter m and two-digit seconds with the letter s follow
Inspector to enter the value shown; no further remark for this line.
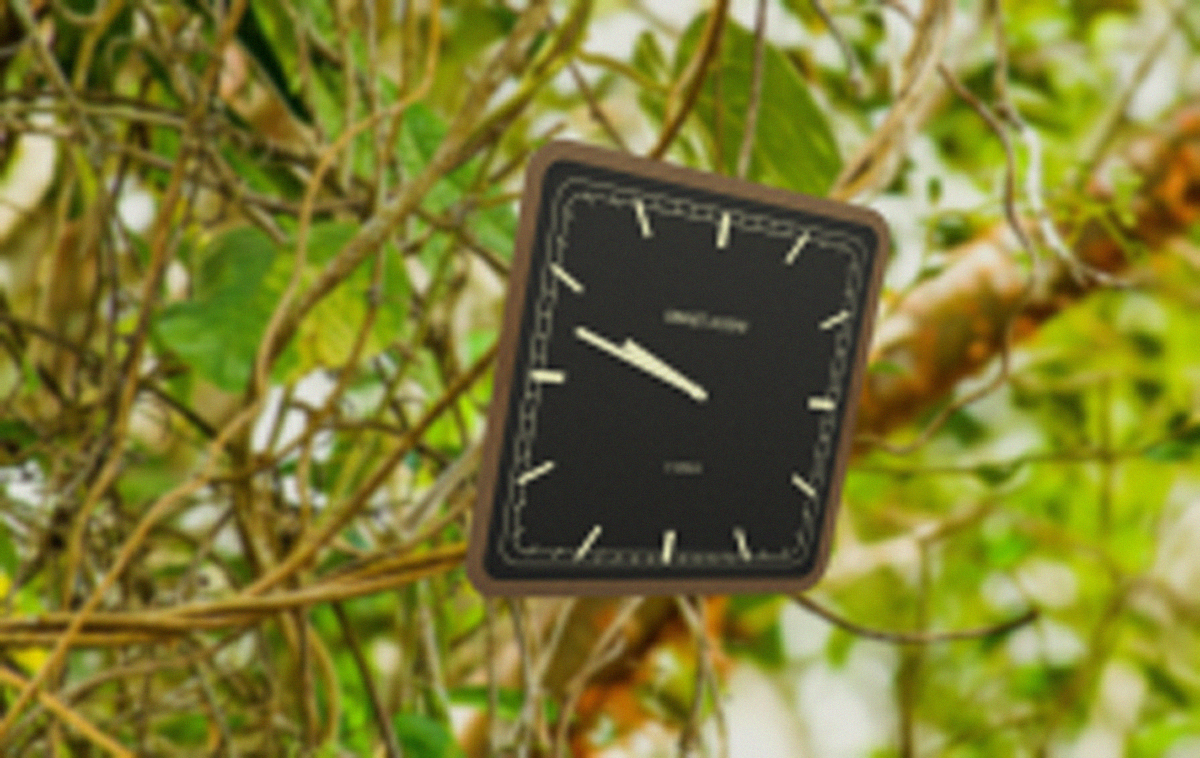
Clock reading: 9h48
